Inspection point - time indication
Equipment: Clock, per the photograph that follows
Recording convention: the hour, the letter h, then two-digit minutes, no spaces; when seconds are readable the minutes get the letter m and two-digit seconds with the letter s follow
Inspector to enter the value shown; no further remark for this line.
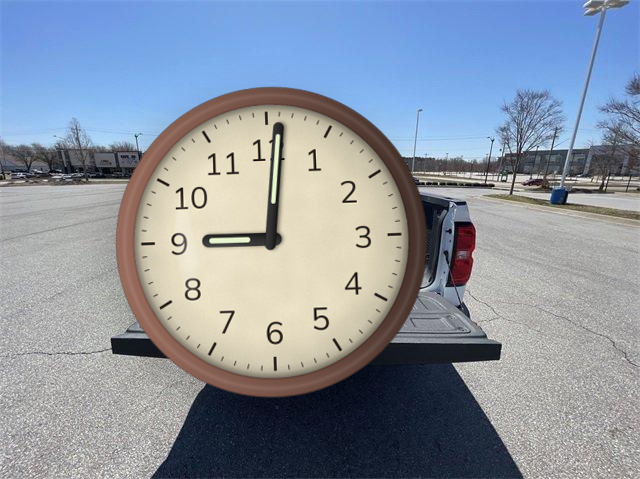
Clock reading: 9h01
